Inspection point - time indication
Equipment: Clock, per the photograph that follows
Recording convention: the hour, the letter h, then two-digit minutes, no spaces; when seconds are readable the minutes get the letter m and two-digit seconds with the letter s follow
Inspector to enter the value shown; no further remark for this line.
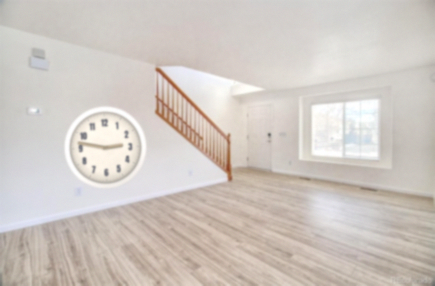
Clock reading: 2h47
